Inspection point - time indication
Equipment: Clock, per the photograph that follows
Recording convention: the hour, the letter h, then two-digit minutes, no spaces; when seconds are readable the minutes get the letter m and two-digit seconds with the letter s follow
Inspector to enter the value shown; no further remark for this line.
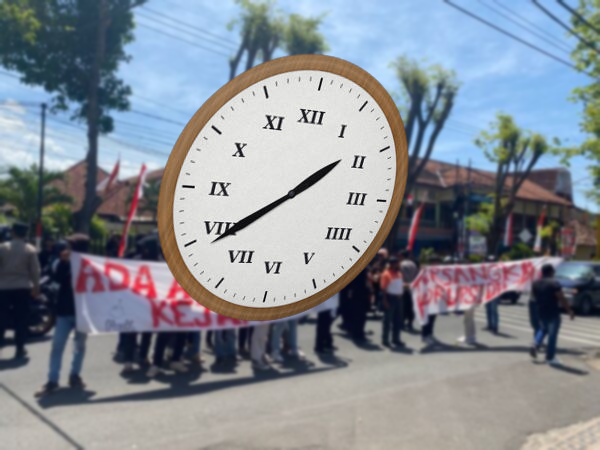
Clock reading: 1h39
